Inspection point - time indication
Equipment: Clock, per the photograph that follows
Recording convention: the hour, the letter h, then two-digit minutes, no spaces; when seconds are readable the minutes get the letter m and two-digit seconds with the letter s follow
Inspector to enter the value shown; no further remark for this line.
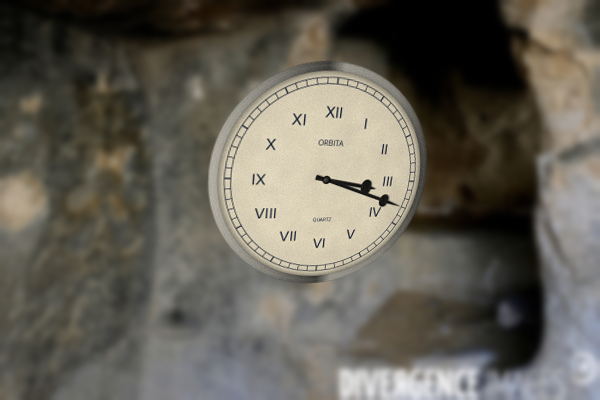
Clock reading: 3h18
